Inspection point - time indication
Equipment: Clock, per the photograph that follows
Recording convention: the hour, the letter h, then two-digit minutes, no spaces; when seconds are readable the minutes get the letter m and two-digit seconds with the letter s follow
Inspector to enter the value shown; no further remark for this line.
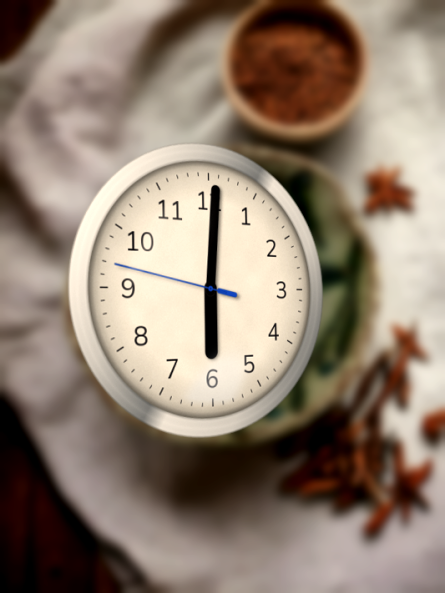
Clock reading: 6h00m47s
